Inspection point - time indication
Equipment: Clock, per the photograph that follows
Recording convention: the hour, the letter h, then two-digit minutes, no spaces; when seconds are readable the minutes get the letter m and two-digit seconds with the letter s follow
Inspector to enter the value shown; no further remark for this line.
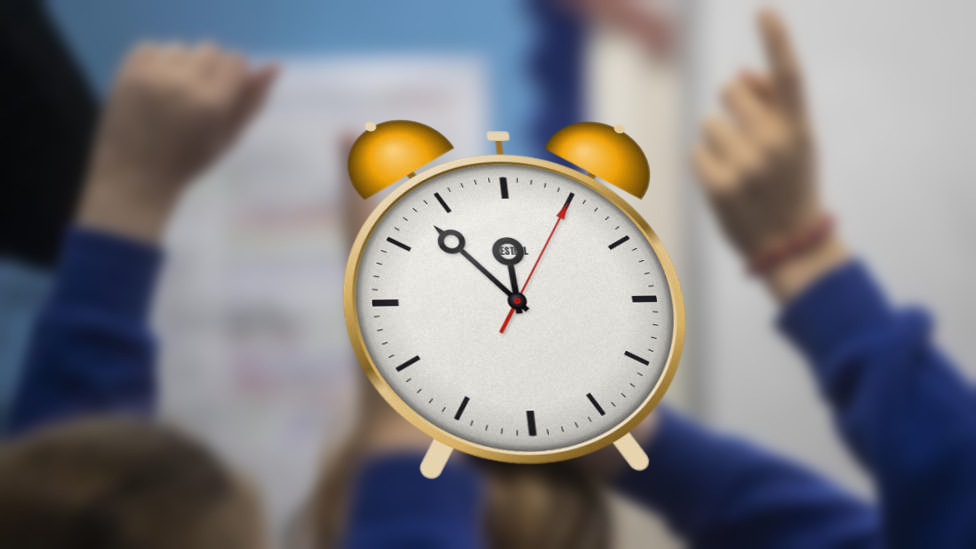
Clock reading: 11h53m05s
